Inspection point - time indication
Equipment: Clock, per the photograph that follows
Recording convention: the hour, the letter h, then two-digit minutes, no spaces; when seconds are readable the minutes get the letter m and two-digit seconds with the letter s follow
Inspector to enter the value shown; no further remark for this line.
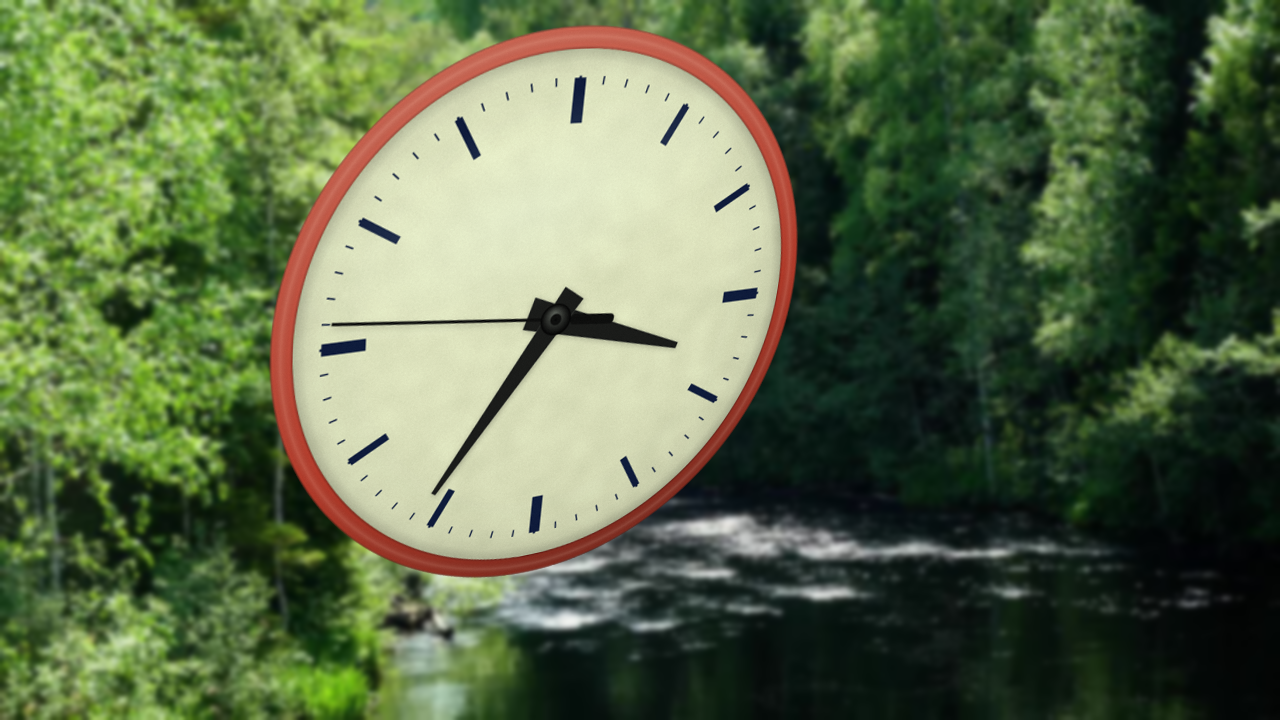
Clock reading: 3h35m46s
